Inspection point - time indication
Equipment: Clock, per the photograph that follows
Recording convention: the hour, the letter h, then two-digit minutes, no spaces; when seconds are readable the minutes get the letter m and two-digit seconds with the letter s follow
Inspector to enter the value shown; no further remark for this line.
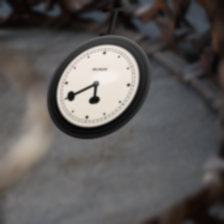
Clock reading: 5h40
